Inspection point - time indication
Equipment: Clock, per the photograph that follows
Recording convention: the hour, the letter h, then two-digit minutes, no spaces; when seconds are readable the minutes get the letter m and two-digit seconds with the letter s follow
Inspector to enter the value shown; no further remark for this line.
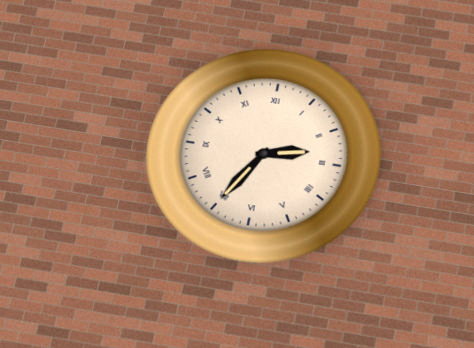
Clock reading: 2h35
